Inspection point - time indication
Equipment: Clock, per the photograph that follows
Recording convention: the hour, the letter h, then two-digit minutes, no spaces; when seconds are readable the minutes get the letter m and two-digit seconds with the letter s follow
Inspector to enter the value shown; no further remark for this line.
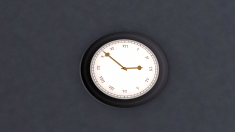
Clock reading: 2h52
